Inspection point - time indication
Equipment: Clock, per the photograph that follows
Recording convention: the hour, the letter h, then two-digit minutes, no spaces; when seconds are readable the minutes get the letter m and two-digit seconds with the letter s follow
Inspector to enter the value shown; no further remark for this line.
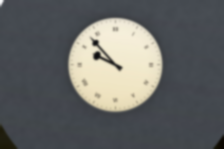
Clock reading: 9h53
